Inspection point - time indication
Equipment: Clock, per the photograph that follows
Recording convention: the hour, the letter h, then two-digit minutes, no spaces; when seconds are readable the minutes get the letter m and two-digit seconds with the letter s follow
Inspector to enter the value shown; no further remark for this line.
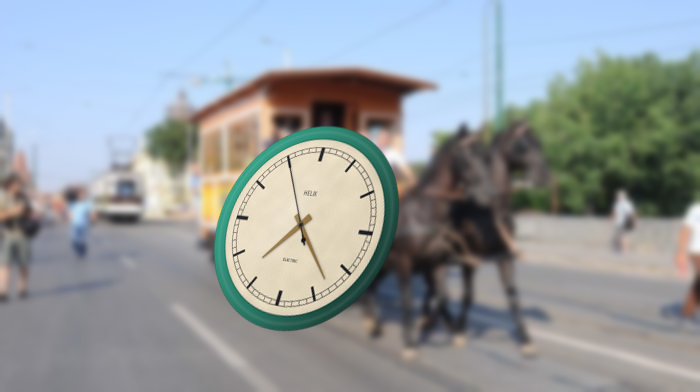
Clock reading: 7h22m55s
